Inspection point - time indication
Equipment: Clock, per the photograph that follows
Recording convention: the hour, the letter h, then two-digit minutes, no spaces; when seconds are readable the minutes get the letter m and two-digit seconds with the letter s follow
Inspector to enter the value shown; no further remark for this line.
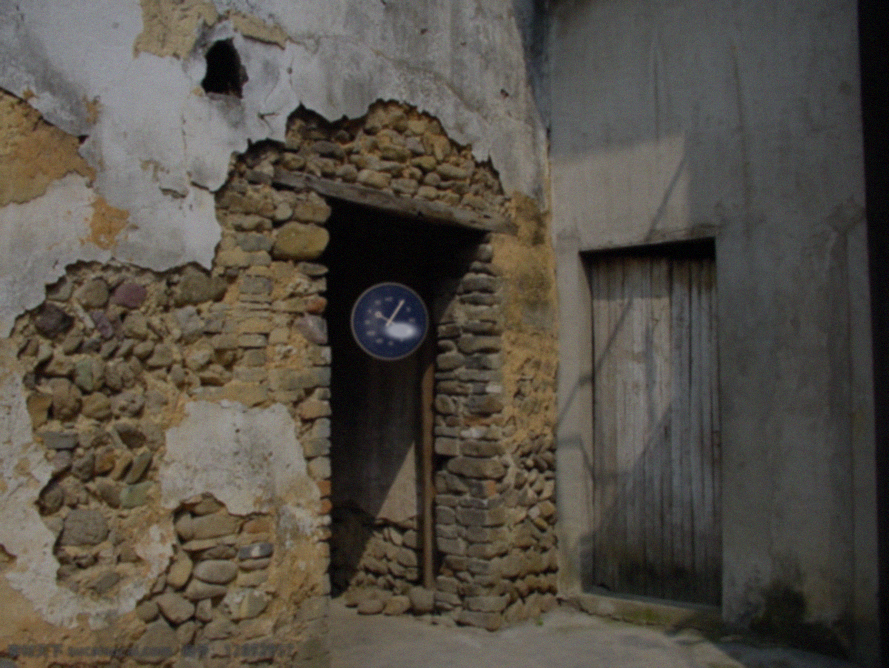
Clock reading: 10h06
